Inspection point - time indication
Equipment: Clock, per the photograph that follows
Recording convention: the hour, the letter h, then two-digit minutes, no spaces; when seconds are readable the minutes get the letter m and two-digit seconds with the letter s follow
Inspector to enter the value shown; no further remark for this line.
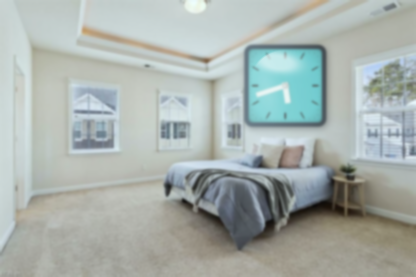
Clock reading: 5h42
